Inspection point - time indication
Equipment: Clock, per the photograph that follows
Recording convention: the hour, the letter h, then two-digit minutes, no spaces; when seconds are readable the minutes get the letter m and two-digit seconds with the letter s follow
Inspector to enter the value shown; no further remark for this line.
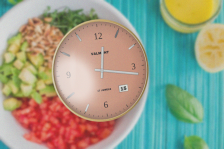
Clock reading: 12h17
